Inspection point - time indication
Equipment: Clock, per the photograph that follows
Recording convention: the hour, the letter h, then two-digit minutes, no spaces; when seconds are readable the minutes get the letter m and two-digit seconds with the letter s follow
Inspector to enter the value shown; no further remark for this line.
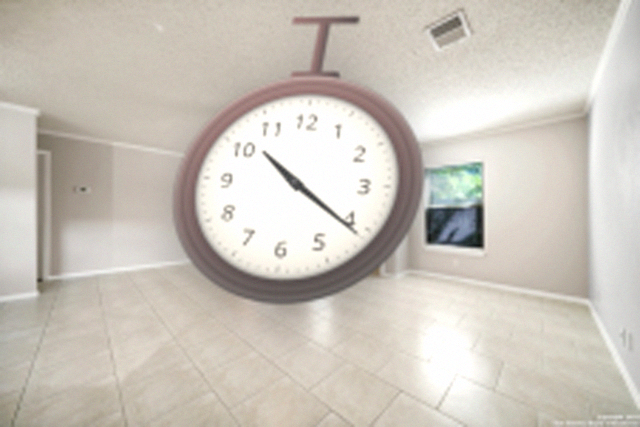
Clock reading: 10h21
